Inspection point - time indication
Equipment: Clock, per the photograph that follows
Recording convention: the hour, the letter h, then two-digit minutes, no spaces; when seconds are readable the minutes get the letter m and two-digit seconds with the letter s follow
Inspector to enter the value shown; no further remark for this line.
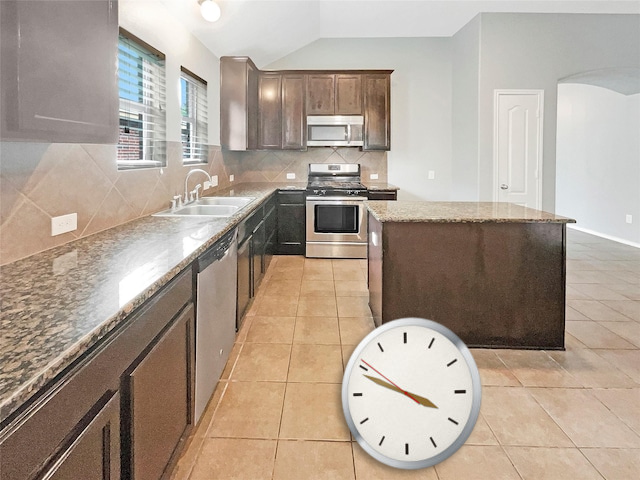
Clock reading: 3h48m51s
